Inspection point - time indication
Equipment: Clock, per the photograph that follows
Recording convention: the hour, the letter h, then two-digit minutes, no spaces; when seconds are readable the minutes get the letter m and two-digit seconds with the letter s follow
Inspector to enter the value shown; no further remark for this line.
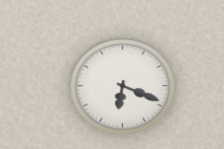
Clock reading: 6h19
